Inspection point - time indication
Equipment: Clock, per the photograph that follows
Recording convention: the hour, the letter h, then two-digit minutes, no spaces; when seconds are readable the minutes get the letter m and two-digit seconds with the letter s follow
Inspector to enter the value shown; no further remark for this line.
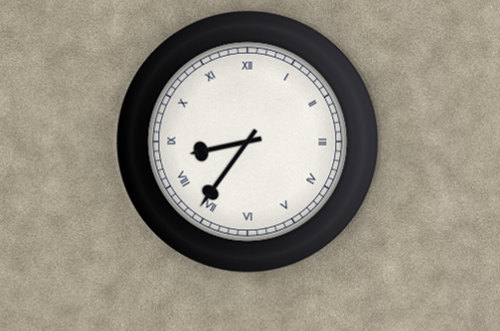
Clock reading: 8h36
